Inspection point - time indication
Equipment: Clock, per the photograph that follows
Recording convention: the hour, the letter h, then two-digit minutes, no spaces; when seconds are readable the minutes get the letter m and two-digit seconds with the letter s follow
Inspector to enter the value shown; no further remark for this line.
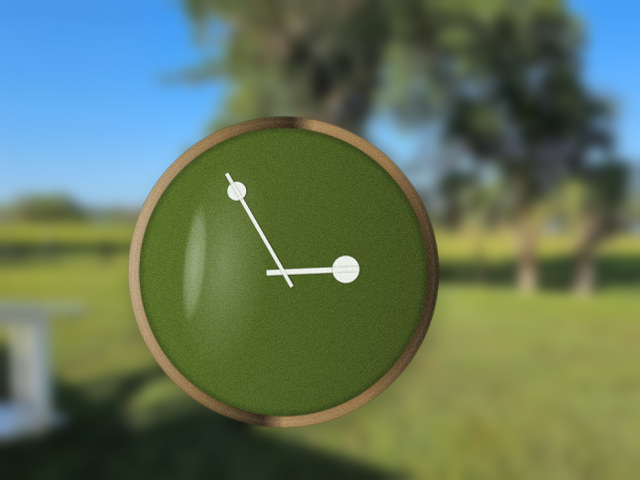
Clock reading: 2h55
